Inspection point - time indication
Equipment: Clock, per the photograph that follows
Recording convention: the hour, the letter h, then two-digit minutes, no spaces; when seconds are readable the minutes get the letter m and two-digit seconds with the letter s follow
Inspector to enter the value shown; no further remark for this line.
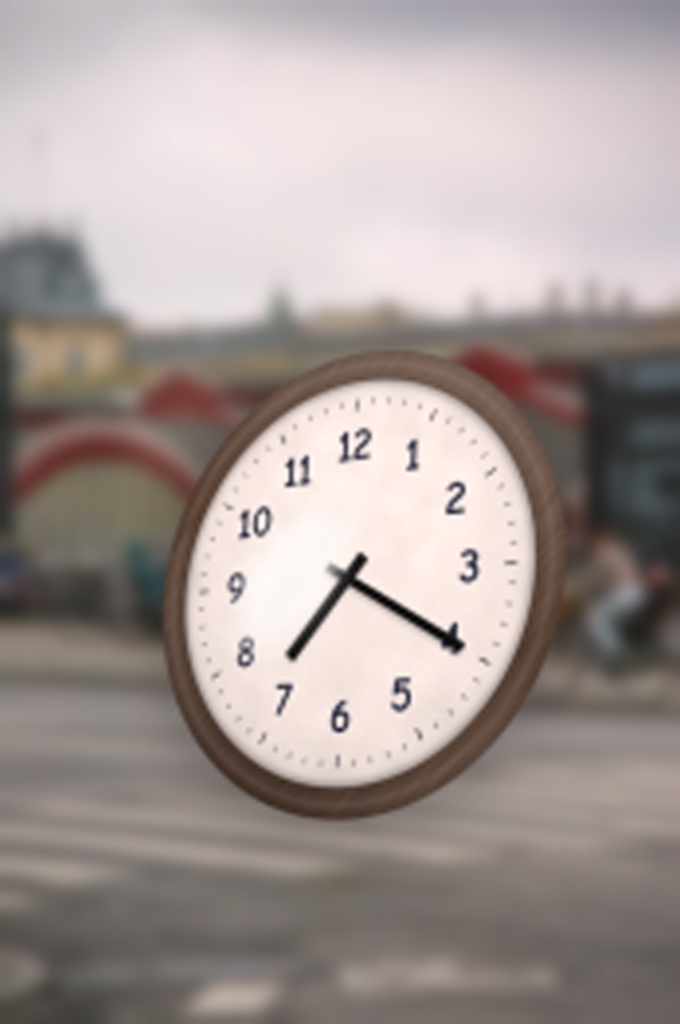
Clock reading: 7h20
